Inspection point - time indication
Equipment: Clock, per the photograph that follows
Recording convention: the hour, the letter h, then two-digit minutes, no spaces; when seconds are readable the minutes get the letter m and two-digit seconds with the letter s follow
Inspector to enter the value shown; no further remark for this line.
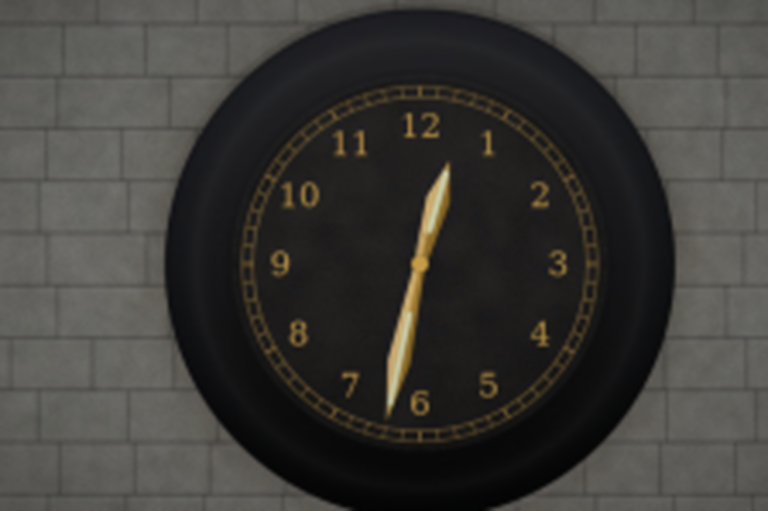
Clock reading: 12h32
